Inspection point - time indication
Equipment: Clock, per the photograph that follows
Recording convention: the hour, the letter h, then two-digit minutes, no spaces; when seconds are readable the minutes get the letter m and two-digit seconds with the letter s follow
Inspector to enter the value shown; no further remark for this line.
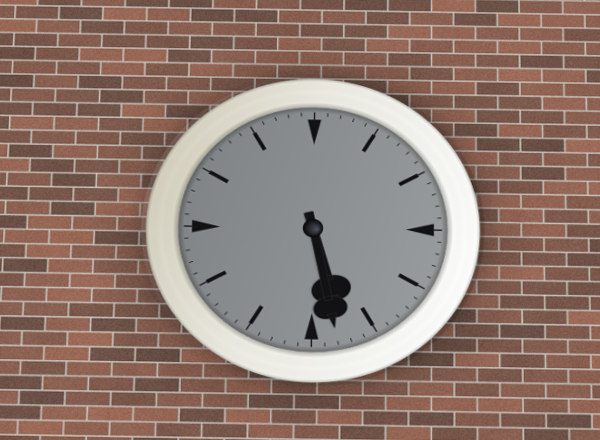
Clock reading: 5h28
